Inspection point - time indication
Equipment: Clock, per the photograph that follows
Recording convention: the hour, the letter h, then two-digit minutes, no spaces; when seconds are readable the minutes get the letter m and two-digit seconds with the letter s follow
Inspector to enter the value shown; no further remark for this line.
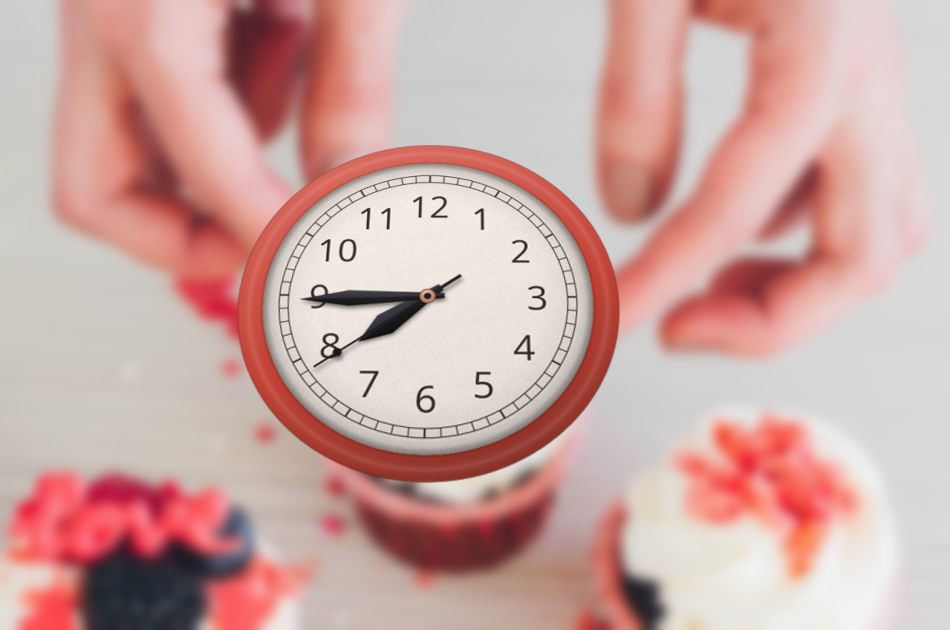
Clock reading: 7h44m39s
